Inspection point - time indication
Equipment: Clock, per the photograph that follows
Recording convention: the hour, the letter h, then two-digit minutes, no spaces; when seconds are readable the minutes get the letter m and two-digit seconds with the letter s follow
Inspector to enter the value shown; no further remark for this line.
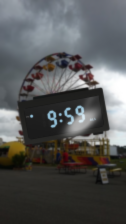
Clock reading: 9h59
